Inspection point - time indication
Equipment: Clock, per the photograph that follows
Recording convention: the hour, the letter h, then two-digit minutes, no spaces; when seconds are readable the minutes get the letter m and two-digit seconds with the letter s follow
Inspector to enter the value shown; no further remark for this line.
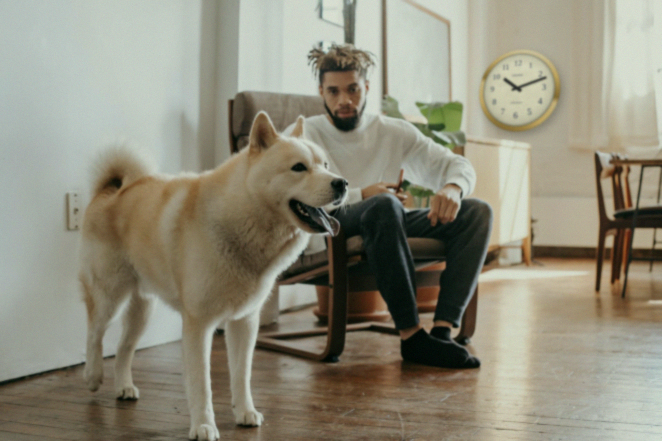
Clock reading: 10h12
